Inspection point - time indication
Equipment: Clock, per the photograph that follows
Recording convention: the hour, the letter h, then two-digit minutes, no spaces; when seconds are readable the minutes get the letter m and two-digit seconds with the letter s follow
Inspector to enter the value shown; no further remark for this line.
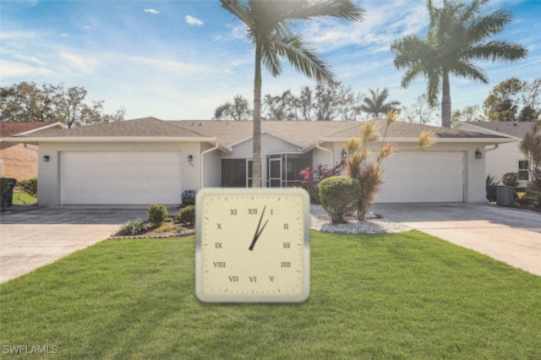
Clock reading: 1h03
